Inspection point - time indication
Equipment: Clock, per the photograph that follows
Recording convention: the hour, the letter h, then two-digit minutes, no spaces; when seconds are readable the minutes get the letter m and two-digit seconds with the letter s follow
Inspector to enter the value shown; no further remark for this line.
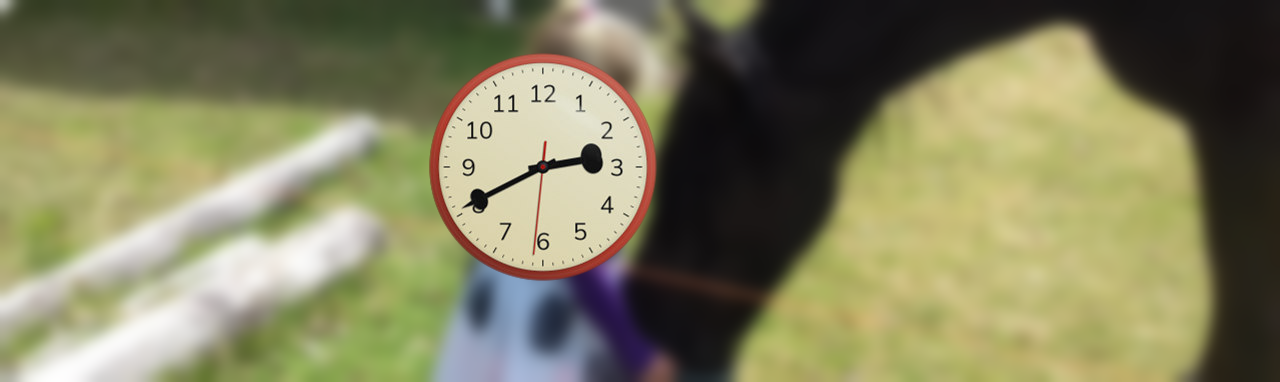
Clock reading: 2h40m31s
